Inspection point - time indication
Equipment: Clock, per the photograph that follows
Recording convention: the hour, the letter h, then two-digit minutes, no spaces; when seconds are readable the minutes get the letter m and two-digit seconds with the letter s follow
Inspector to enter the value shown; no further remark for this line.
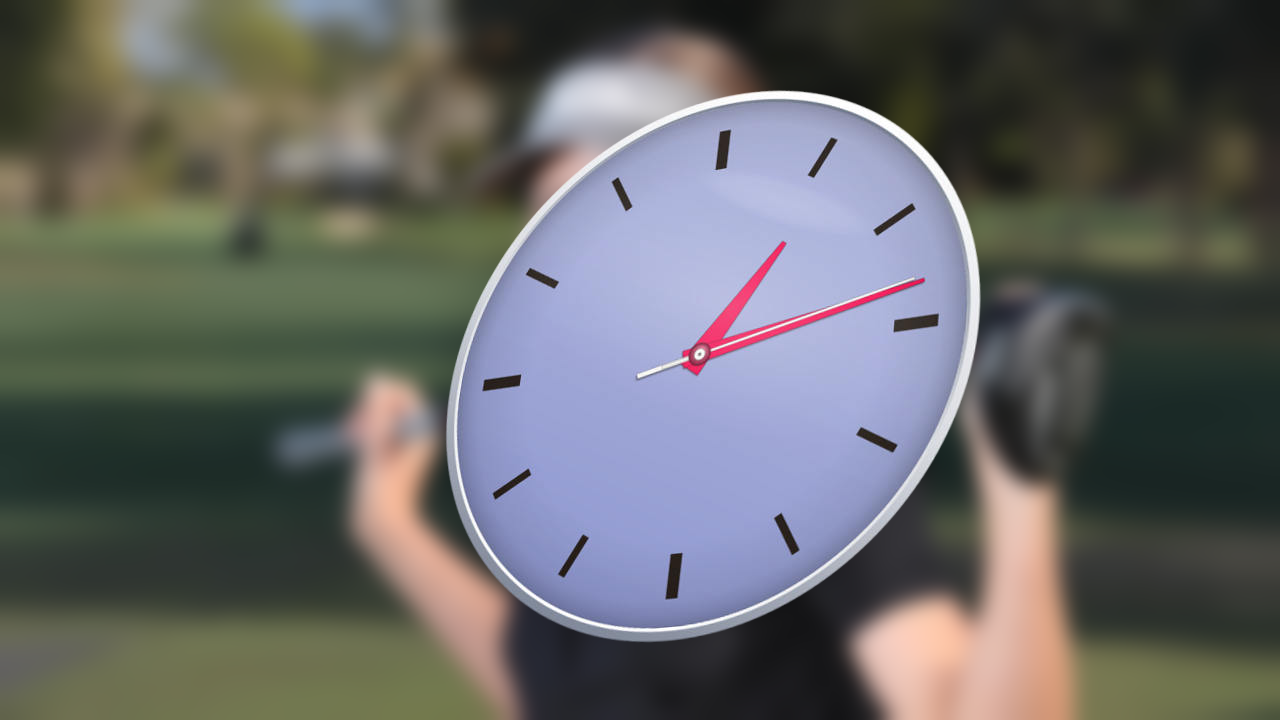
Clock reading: 1h13m13s
